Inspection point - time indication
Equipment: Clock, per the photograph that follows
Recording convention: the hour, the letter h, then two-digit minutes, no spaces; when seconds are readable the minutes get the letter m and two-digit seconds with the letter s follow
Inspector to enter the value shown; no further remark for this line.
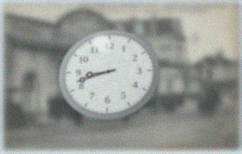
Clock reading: 8h42
